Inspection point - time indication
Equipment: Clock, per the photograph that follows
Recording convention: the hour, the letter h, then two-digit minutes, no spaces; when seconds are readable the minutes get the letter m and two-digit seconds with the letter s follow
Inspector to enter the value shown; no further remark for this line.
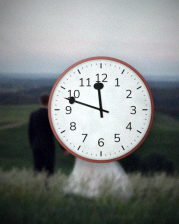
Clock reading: 11h48
